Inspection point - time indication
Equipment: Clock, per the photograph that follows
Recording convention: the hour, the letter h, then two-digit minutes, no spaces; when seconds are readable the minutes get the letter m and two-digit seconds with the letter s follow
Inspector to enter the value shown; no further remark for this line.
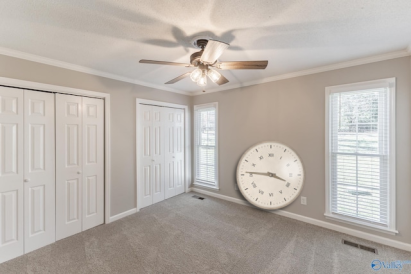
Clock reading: 3h46
